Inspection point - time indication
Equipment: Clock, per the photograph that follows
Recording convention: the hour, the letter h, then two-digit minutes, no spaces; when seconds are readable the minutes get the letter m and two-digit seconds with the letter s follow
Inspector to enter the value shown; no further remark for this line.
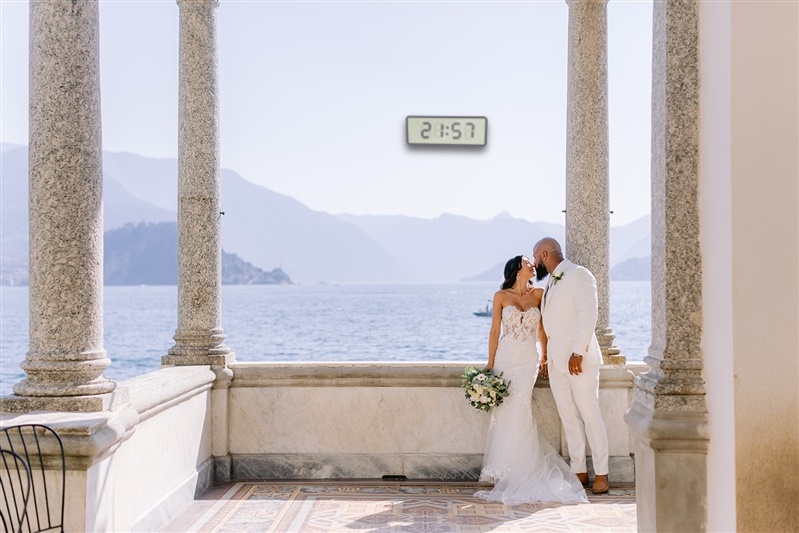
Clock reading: 21h57
